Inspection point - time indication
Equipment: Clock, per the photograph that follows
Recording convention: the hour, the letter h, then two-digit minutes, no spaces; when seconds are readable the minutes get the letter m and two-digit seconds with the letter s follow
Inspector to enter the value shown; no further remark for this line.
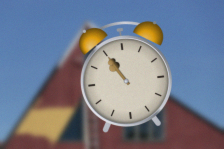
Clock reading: 10h55
